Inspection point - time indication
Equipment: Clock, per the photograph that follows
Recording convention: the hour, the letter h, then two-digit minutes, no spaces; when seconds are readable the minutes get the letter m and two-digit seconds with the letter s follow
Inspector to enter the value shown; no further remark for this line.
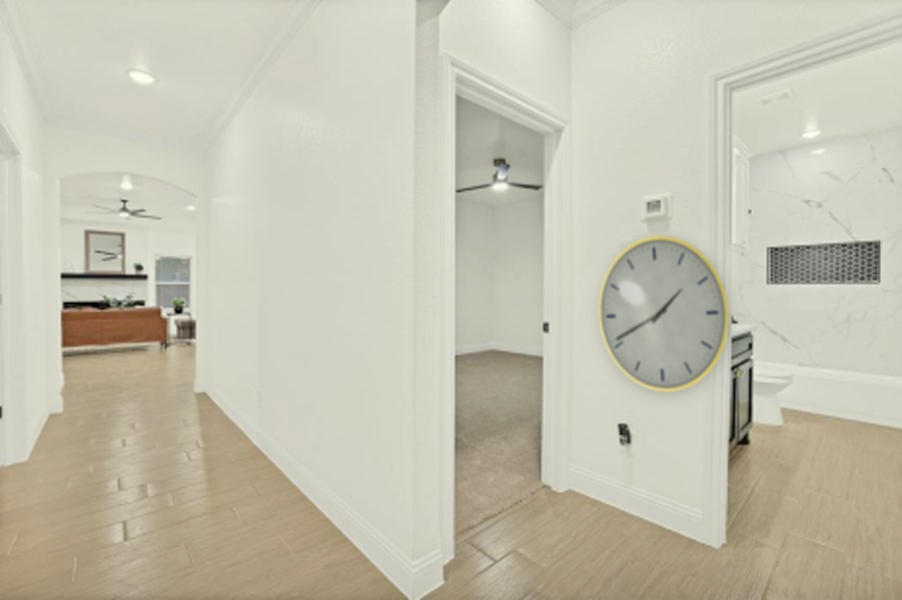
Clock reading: 1h41
